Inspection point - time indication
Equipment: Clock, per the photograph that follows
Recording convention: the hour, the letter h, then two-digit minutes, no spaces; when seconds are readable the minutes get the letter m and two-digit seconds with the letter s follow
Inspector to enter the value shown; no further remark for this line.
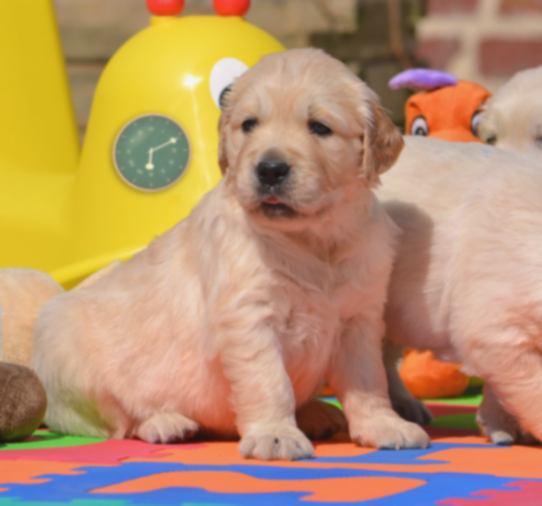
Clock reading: 6h11
